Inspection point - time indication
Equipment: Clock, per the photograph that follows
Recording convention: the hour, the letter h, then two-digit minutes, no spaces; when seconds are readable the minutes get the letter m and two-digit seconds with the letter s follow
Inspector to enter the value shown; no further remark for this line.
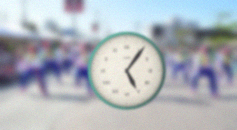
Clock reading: 5h06
